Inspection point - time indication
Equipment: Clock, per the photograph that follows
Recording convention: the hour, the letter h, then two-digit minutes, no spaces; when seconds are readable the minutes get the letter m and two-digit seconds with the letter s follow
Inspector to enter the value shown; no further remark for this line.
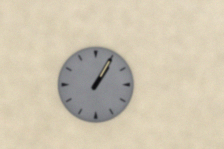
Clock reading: 1h05
